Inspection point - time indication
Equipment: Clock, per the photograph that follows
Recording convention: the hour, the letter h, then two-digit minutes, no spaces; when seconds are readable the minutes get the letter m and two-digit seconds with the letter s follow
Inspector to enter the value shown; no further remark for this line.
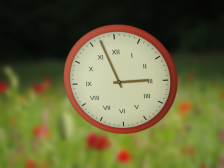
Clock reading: 2h57
